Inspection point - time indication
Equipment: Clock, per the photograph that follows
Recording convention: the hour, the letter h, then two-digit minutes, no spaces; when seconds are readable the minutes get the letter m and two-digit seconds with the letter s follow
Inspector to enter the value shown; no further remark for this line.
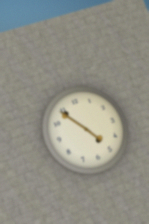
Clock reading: 4h54
